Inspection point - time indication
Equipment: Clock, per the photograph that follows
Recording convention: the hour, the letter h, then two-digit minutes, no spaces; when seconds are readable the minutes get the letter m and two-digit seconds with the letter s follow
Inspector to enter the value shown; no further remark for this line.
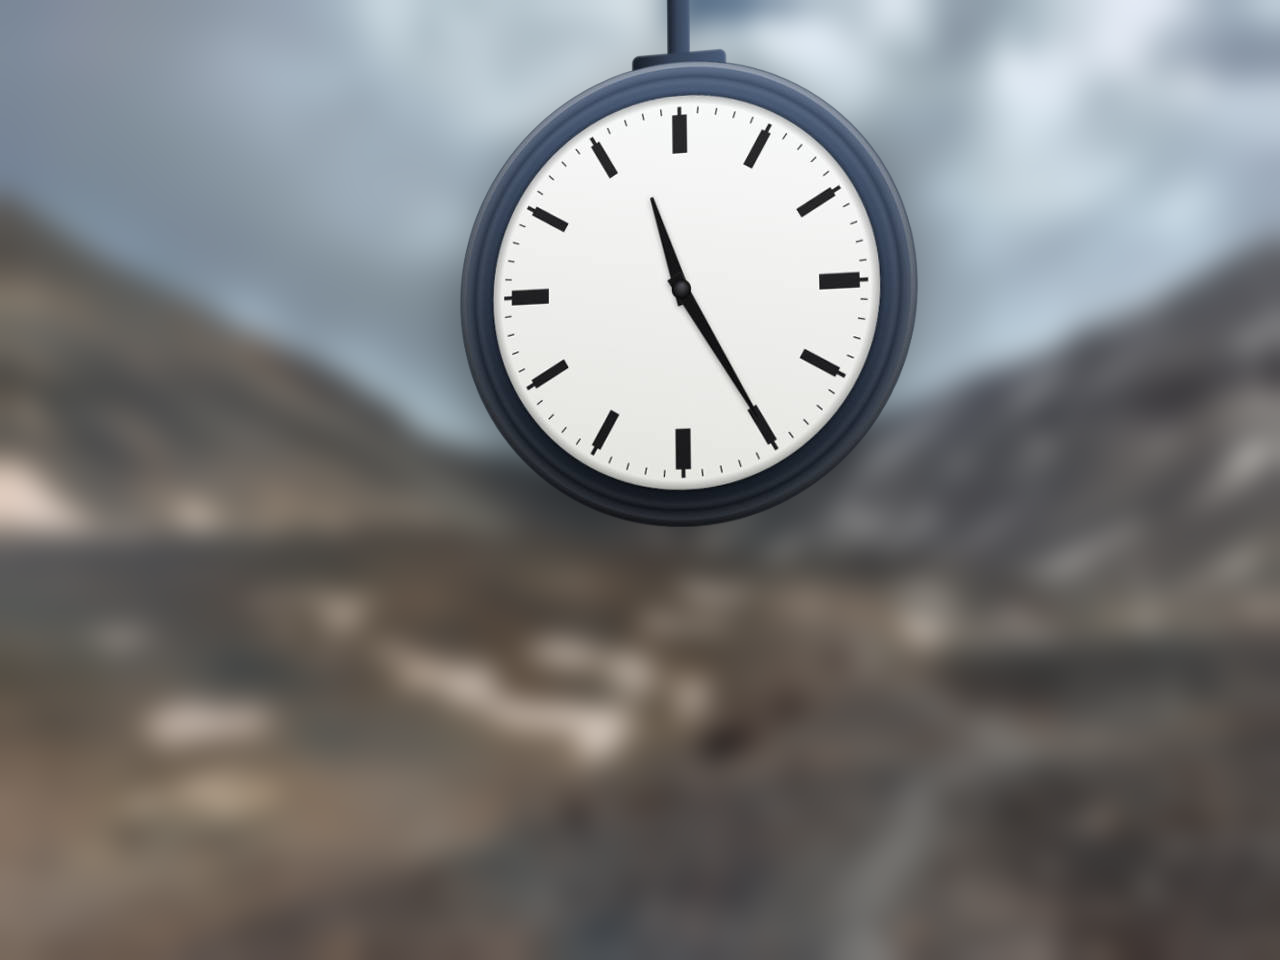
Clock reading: 11h25
